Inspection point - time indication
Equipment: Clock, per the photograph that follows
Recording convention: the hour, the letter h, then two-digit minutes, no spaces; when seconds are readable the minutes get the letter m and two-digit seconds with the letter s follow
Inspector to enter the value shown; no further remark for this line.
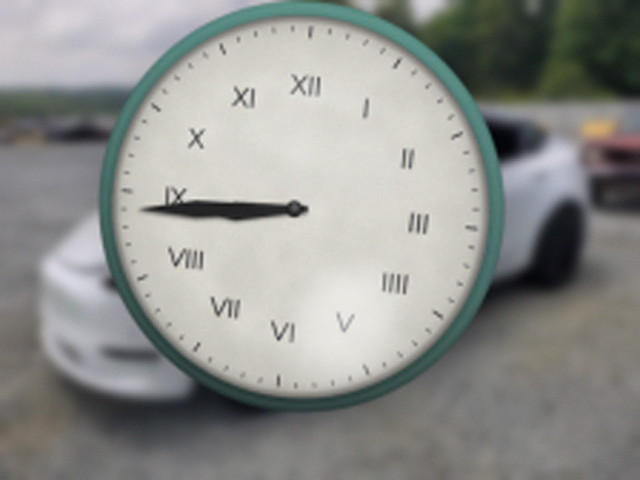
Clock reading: 8h44
